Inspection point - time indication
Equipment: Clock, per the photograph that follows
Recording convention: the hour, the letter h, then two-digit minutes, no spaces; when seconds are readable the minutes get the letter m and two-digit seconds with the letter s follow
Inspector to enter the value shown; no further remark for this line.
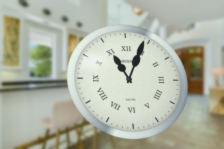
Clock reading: 11h04
